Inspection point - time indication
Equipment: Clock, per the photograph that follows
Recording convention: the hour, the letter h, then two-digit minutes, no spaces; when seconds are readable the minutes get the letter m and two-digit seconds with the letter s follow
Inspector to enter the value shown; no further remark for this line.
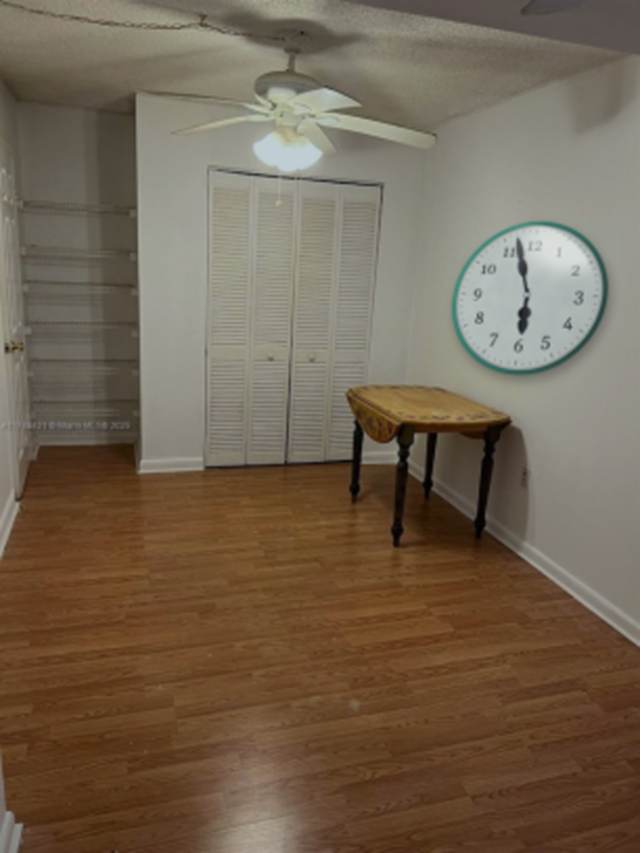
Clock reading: 5h57
